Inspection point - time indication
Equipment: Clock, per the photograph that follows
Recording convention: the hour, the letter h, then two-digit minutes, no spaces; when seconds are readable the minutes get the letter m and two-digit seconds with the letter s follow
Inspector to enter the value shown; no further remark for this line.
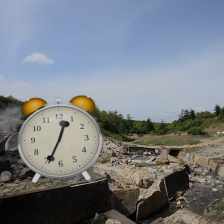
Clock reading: 12h34
